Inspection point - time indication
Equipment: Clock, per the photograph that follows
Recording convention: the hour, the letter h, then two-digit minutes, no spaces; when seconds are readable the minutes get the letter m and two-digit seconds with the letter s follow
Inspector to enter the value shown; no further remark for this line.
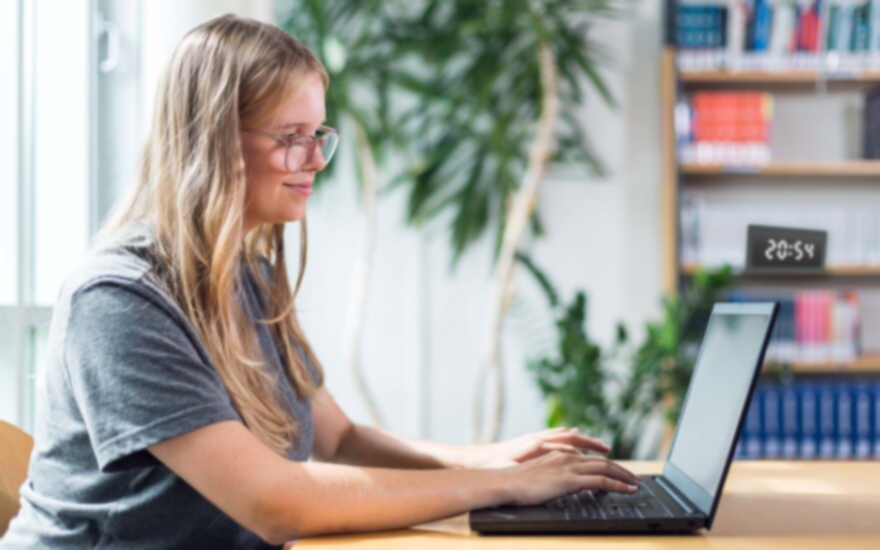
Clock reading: 20h54
